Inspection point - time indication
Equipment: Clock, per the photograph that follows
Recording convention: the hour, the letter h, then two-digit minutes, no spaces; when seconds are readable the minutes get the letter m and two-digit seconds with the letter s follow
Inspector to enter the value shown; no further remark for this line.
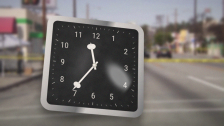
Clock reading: 11h36
